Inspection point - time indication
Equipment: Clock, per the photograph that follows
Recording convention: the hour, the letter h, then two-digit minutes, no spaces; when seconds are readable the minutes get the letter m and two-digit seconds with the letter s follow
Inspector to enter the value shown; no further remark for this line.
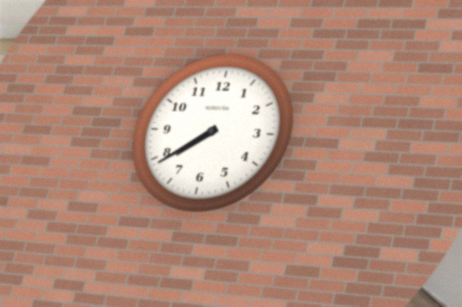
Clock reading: 7h39
